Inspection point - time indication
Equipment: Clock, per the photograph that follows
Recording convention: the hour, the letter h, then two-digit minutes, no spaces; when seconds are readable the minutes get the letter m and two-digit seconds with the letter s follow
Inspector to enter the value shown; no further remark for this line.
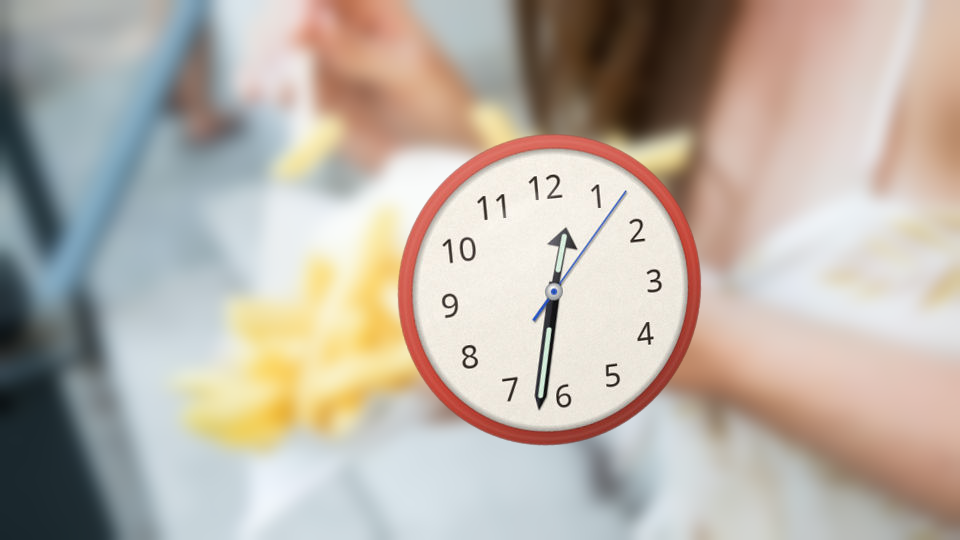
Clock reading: 12h32m07s
